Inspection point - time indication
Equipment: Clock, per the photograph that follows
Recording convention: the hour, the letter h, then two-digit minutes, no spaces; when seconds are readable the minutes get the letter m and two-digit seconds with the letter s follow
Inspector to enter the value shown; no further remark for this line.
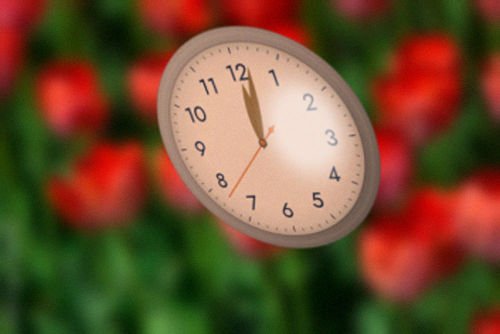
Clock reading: 12h01m38s
